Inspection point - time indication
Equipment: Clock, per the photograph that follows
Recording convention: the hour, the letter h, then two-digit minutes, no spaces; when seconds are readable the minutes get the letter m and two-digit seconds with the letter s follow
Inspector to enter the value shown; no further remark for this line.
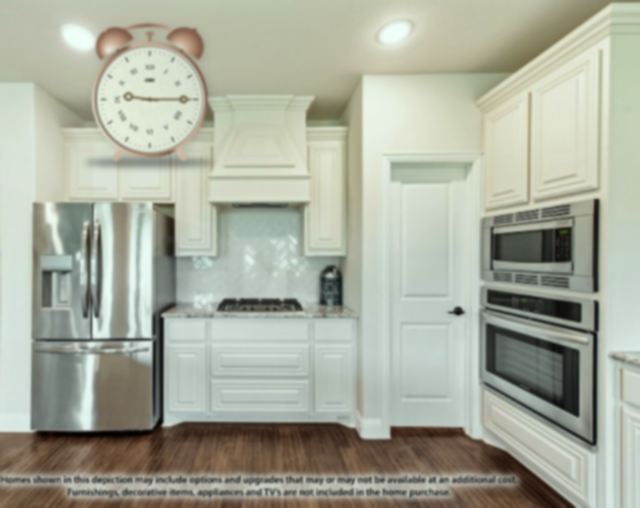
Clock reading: 9h15
